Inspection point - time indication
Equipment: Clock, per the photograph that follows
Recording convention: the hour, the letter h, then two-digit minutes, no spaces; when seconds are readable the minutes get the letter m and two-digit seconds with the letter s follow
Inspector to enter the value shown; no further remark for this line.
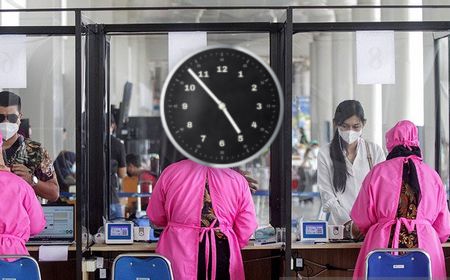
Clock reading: 4h53
